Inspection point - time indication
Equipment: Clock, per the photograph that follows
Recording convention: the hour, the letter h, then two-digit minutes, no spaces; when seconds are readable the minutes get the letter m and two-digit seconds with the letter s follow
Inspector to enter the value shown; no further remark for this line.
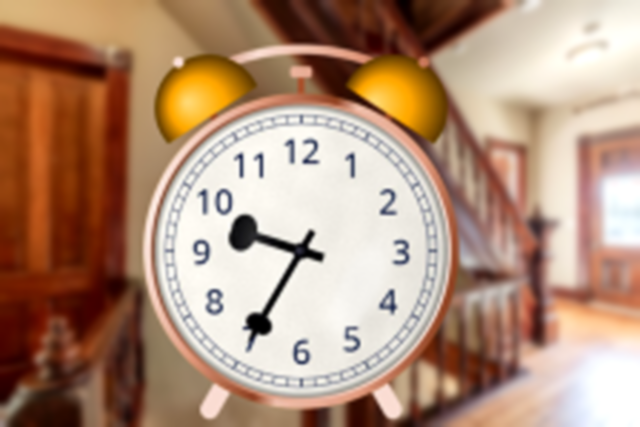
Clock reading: 9h35
